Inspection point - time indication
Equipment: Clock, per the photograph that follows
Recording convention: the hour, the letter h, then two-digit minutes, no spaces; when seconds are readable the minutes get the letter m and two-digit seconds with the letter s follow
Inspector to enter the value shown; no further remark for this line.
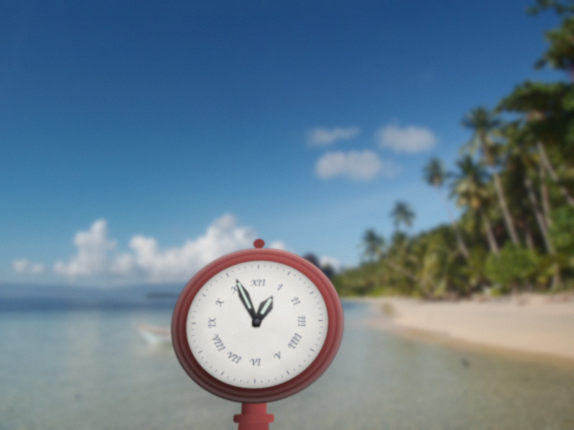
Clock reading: 12h56
